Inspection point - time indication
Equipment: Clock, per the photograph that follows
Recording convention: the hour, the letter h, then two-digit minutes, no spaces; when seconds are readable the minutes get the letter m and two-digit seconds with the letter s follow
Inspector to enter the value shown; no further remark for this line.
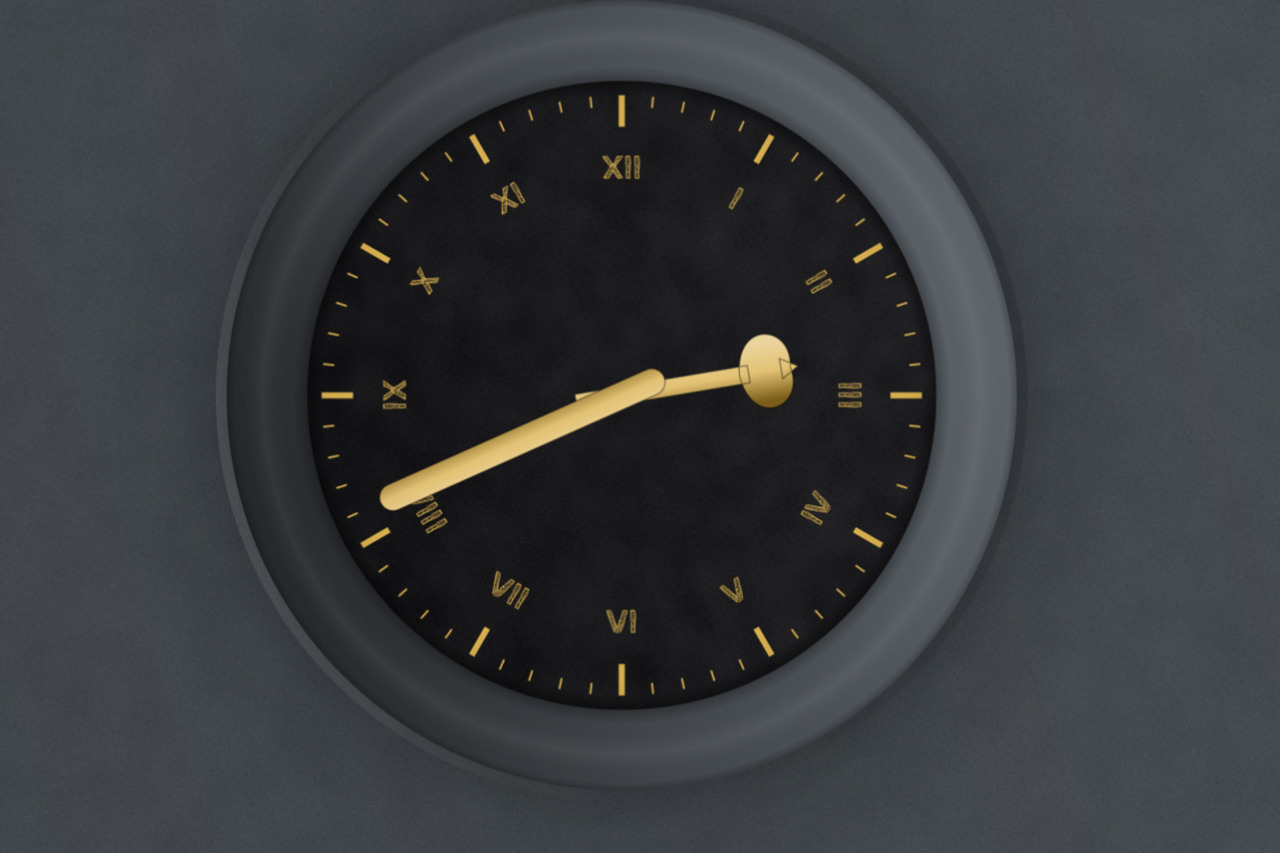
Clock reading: 2h41
